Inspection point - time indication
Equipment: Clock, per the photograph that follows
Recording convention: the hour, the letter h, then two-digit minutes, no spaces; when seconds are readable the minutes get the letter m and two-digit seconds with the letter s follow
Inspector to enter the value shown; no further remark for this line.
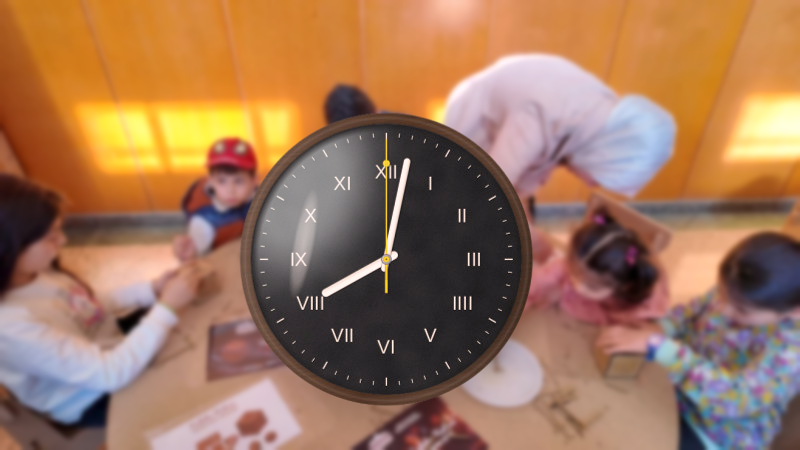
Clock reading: 8h02m00s
